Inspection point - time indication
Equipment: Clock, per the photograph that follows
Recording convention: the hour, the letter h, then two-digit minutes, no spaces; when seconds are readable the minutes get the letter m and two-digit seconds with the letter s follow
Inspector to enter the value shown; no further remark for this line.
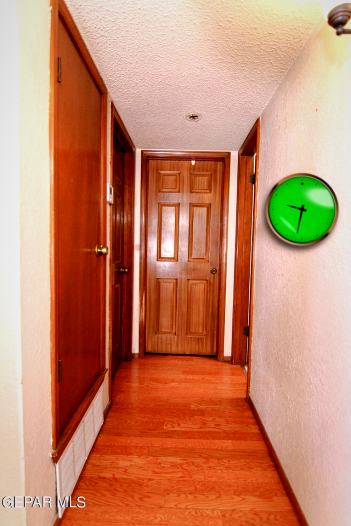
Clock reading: 9h32
